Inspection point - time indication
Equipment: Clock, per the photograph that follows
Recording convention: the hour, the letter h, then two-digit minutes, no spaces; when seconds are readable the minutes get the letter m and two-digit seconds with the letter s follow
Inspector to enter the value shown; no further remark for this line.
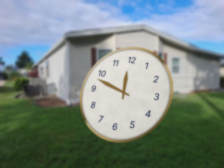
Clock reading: 11h48
